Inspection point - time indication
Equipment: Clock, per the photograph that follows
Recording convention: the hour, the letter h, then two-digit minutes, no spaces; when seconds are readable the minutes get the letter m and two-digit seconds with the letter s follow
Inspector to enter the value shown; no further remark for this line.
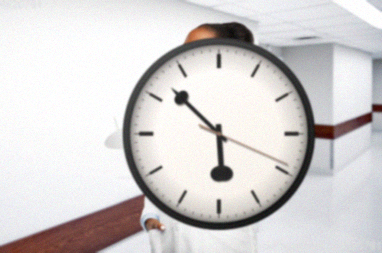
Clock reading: 5h52m19s
